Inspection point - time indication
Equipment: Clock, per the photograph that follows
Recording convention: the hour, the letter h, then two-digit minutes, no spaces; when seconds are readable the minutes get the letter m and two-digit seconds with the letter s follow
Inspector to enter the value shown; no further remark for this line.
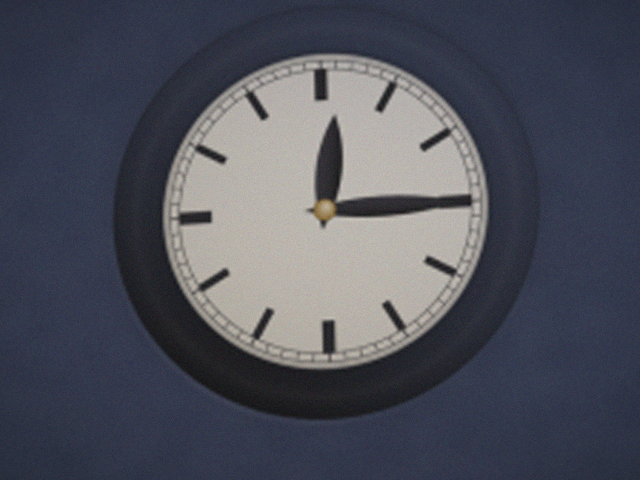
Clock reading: 12h15
